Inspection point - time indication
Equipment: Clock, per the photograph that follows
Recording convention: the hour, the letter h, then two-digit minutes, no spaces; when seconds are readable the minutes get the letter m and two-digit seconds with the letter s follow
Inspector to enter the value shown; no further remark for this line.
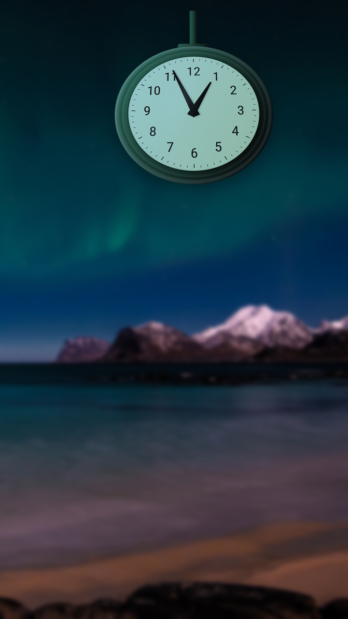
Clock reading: 12h56
